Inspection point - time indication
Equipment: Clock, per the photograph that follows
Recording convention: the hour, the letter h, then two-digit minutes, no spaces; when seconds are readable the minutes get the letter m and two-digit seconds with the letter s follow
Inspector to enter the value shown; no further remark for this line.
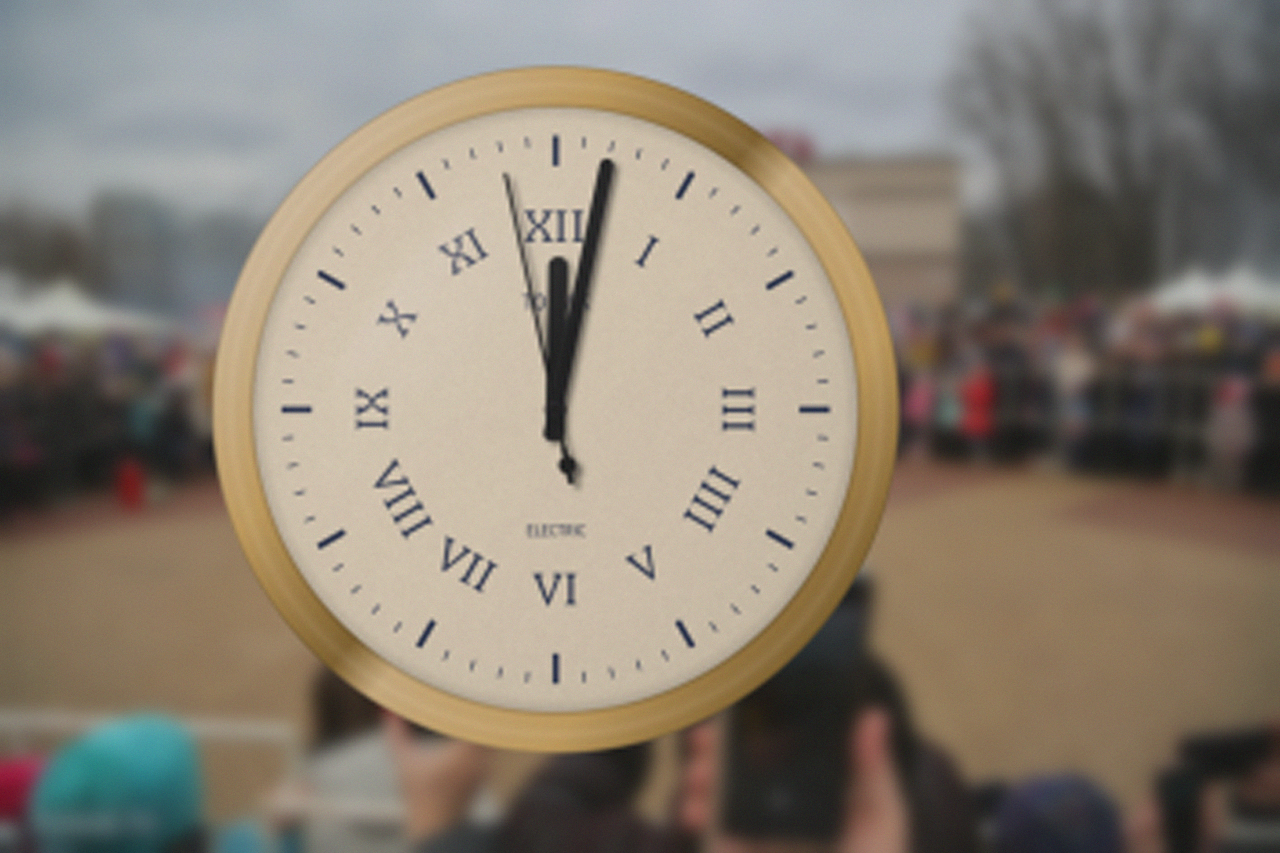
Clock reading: 12h01m58s
